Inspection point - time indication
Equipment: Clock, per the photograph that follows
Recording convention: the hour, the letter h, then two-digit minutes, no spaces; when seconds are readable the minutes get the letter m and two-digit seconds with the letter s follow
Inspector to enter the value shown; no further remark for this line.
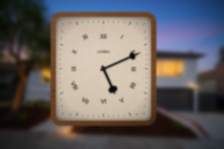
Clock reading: 5h11
